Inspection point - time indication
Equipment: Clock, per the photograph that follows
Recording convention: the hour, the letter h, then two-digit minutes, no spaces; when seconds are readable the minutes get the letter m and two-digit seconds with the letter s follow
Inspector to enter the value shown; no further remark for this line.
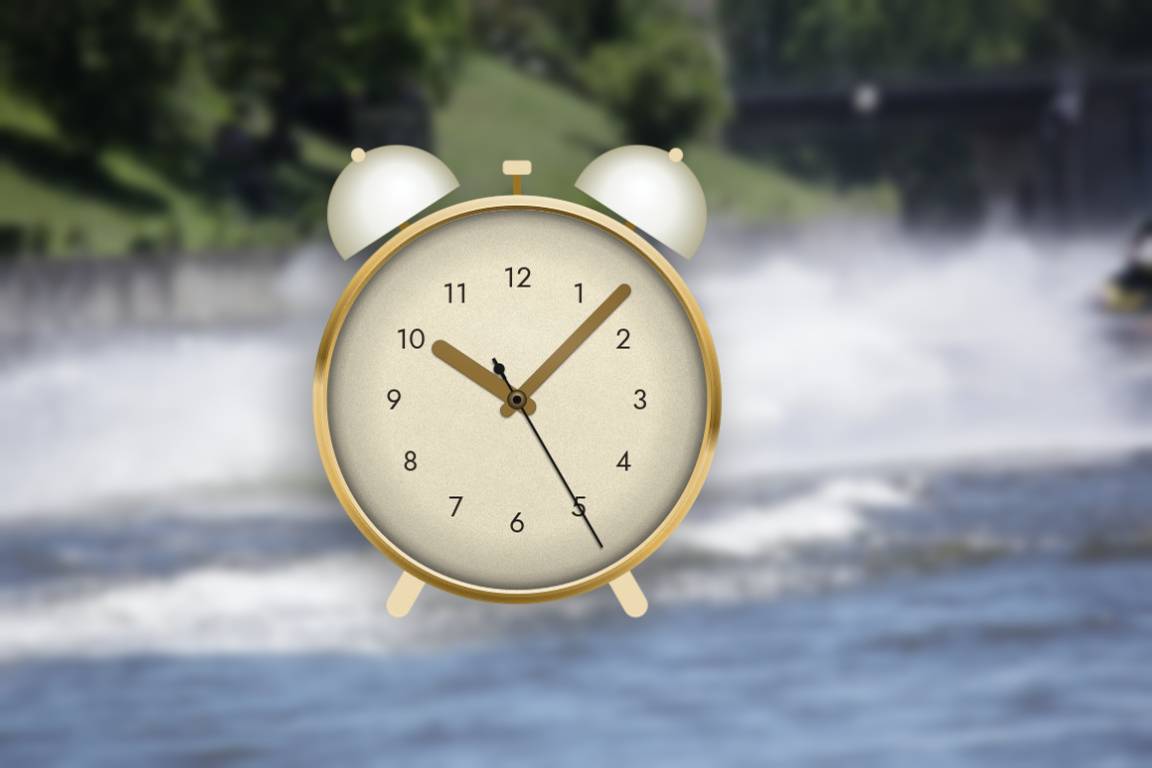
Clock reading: 10h07m25s
